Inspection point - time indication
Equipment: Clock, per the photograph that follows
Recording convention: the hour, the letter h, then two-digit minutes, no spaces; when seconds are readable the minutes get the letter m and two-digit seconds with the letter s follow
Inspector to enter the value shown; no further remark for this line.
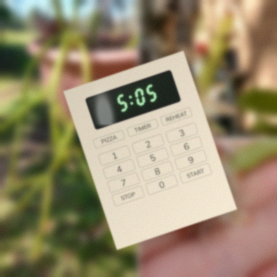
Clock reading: 5h05
